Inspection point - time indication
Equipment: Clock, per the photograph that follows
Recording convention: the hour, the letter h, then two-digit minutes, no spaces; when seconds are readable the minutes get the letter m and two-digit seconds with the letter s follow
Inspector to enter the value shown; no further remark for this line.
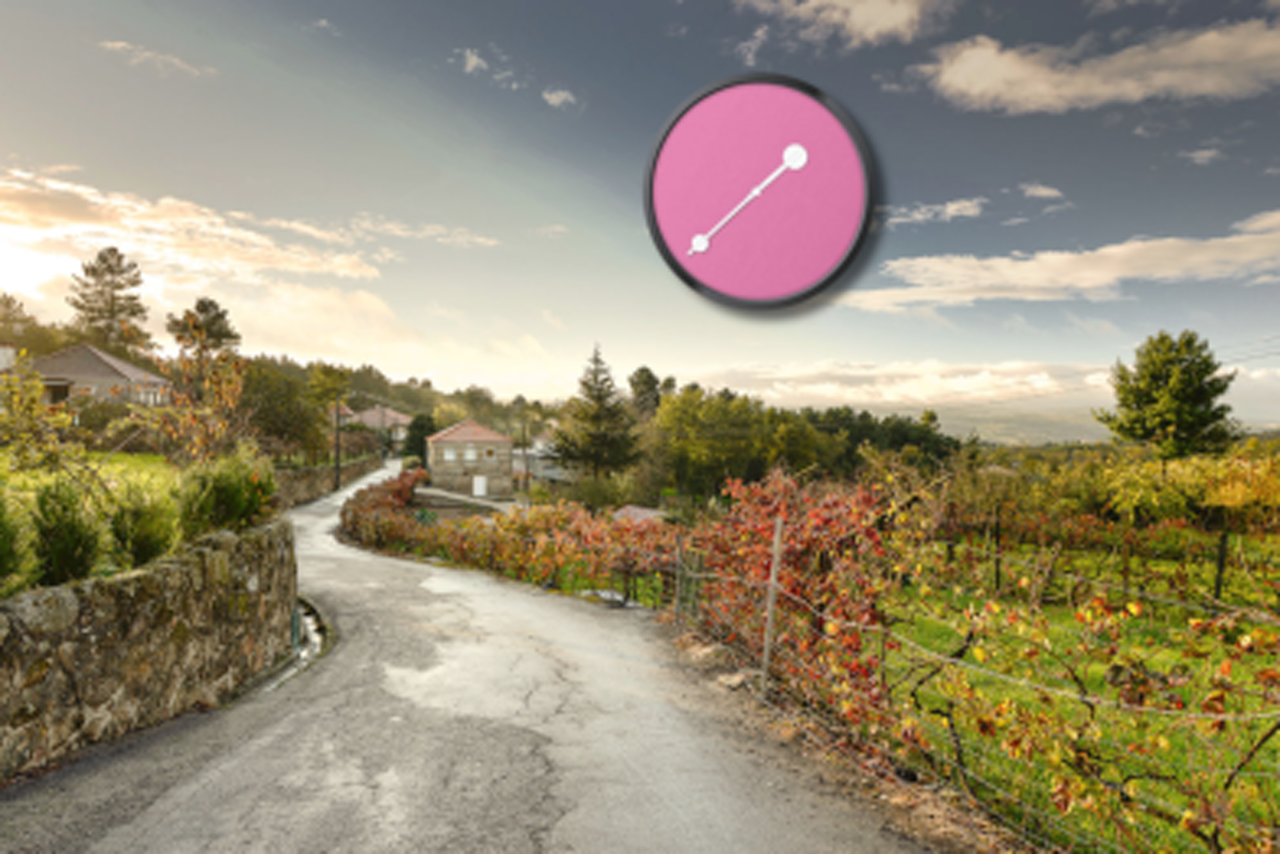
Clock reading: 1h38
